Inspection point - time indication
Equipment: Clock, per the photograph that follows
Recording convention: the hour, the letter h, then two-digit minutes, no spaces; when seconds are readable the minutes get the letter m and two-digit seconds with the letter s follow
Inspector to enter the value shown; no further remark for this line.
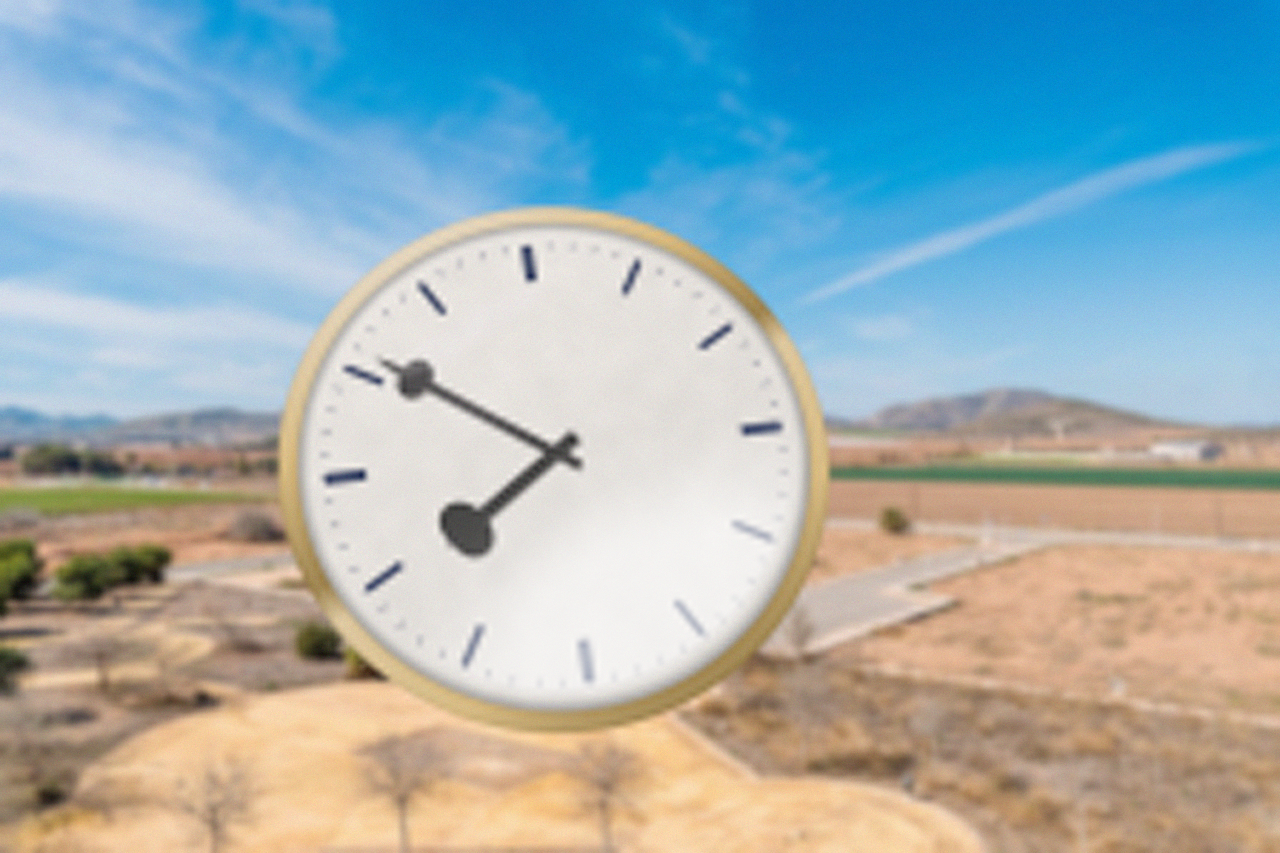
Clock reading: 7h51
